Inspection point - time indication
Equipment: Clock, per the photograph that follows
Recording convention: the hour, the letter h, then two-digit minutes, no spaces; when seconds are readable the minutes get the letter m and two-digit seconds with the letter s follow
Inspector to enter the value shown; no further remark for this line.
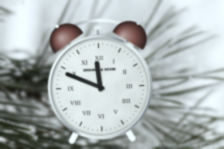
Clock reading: 11h49
